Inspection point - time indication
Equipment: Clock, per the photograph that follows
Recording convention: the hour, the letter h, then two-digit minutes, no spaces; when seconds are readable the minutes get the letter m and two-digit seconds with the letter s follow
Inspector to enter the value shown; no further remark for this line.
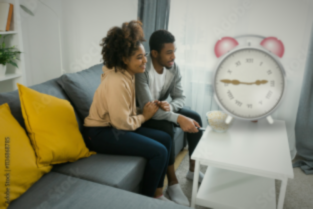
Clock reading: 2h46
